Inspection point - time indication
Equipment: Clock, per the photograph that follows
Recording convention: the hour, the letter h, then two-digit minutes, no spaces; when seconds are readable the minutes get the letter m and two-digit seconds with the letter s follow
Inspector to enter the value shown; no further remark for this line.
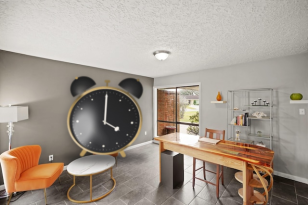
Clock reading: 4h00
